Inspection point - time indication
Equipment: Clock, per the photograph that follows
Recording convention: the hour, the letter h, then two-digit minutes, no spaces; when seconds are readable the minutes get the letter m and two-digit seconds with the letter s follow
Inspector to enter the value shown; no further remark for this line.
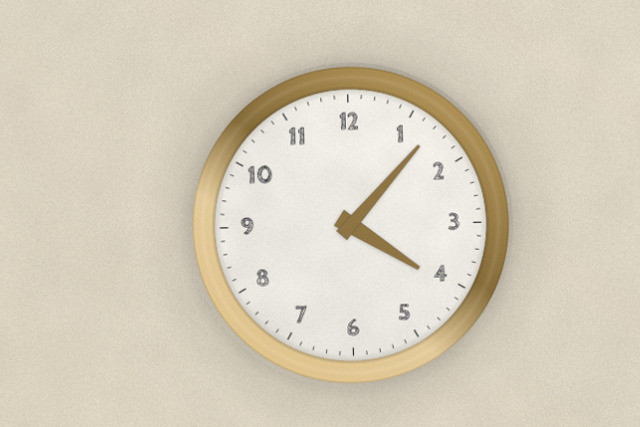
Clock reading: 4h07
